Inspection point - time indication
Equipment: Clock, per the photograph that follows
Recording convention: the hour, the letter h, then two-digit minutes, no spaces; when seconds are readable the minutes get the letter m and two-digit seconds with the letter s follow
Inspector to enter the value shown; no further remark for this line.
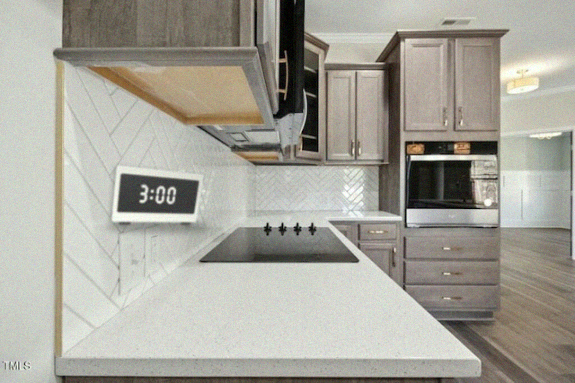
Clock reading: 3h00
